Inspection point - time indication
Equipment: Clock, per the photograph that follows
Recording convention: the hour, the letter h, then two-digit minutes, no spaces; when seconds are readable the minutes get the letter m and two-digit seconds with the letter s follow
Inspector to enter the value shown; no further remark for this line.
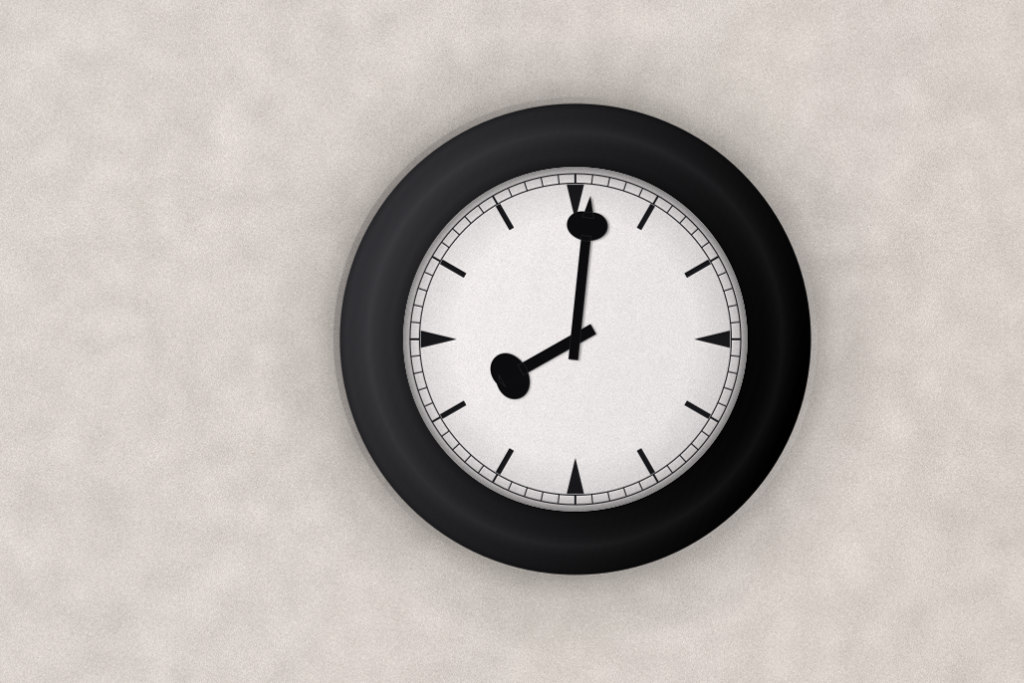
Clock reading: 8h01
